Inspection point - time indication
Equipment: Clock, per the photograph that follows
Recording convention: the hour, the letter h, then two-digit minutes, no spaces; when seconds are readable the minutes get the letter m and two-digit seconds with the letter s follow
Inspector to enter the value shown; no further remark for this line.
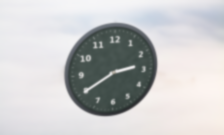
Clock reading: 2h40
